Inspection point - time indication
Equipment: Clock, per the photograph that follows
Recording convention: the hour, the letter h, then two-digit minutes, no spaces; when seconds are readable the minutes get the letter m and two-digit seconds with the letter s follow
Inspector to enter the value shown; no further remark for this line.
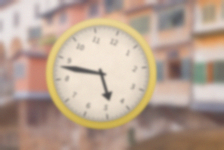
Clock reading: 4h43
